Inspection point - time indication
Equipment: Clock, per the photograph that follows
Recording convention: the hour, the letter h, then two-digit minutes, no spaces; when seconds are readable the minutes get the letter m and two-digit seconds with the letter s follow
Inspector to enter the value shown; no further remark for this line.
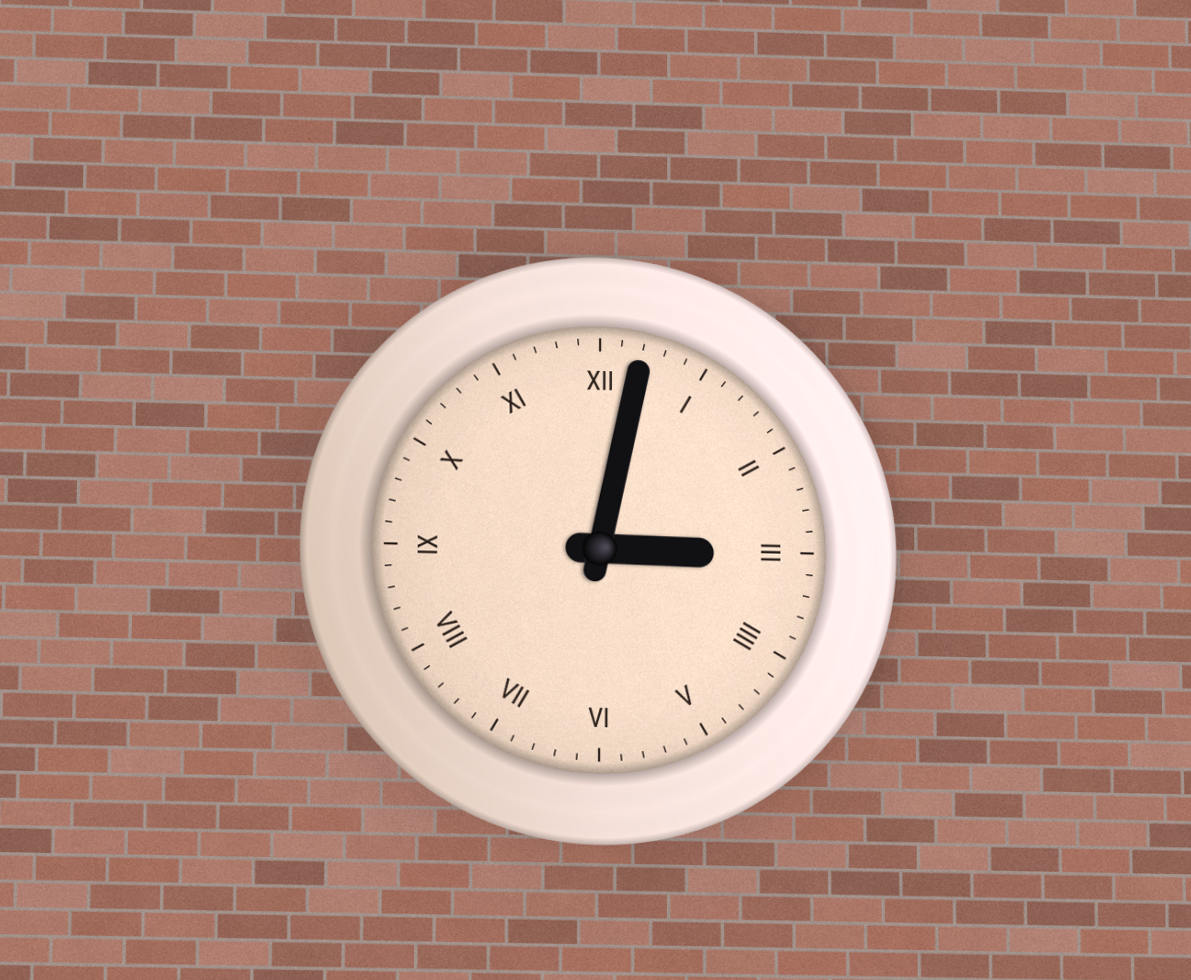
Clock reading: 3h02
